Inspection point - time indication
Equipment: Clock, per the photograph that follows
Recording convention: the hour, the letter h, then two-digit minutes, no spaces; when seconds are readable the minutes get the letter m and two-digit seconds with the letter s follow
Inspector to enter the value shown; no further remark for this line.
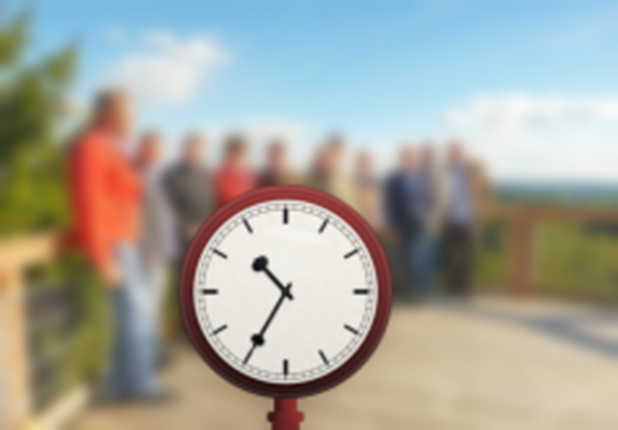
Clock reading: 10h35
